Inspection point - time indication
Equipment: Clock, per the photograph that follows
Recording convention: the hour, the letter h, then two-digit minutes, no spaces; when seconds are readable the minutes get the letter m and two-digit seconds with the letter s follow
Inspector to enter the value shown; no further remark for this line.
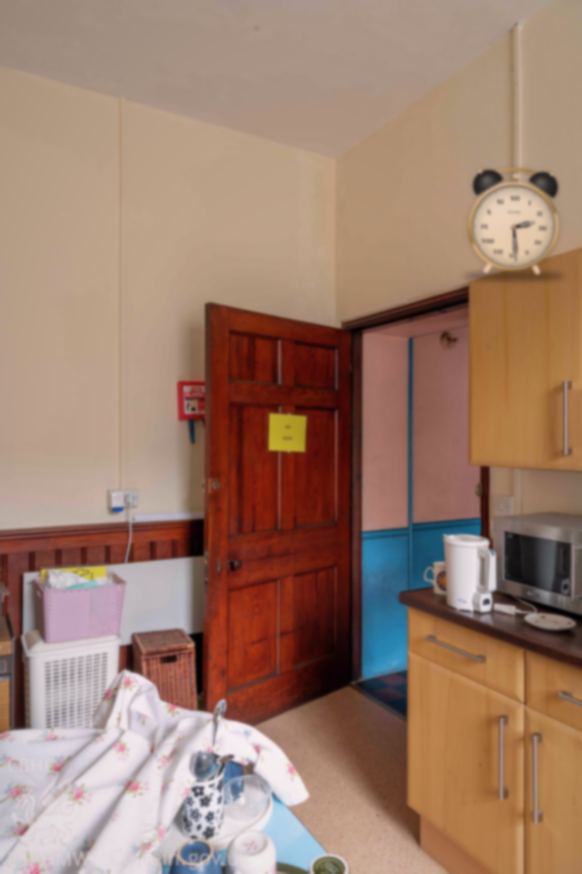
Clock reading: 2h29
